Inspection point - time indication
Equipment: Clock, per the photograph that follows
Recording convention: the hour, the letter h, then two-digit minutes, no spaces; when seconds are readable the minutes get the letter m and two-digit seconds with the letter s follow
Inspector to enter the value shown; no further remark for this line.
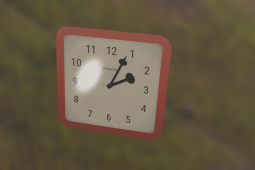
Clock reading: 2h04
